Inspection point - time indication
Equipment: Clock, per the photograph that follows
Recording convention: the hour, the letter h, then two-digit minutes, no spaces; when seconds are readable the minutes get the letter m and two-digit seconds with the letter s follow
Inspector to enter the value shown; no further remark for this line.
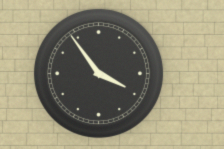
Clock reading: 3h54
